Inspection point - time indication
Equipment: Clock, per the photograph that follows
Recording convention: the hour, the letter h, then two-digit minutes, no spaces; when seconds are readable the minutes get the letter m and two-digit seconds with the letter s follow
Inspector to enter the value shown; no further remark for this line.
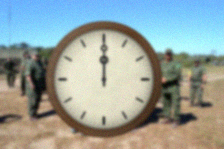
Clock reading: 12h00
